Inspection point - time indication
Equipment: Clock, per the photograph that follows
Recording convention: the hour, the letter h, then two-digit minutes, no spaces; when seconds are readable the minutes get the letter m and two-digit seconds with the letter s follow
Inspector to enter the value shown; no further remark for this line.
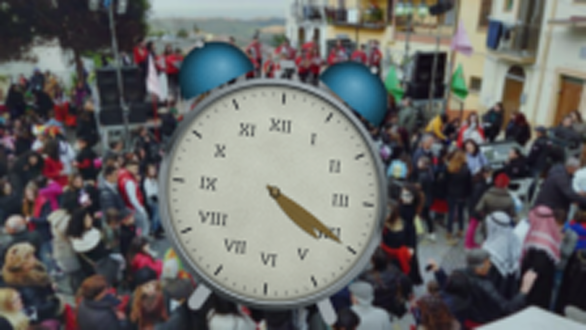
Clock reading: 4h20
